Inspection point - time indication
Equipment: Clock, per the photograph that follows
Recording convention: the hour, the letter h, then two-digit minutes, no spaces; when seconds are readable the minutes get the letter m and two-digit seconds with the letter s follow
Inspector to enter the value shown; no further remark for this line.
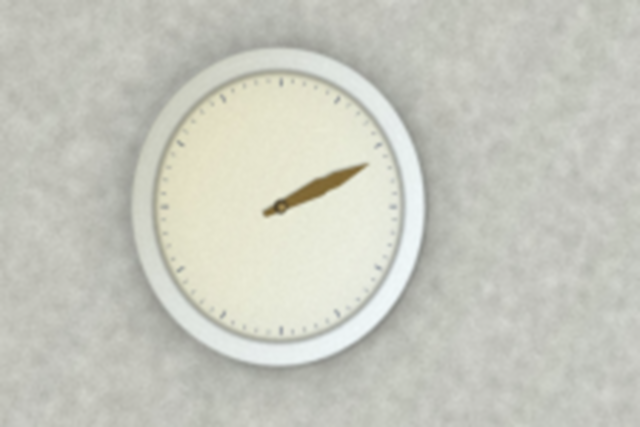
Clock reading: 2h11
